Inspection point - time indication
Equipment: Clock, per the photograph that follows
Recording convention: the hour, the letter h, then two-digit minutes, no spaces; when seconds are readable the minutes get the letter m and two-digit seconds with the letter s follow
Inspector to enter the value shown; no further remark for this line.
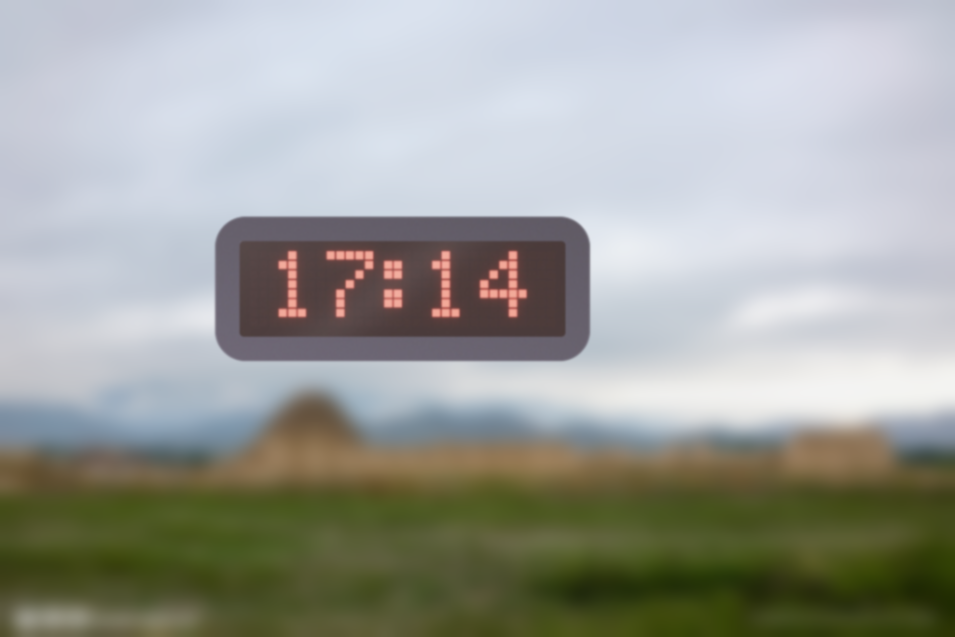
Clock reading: 17h14
